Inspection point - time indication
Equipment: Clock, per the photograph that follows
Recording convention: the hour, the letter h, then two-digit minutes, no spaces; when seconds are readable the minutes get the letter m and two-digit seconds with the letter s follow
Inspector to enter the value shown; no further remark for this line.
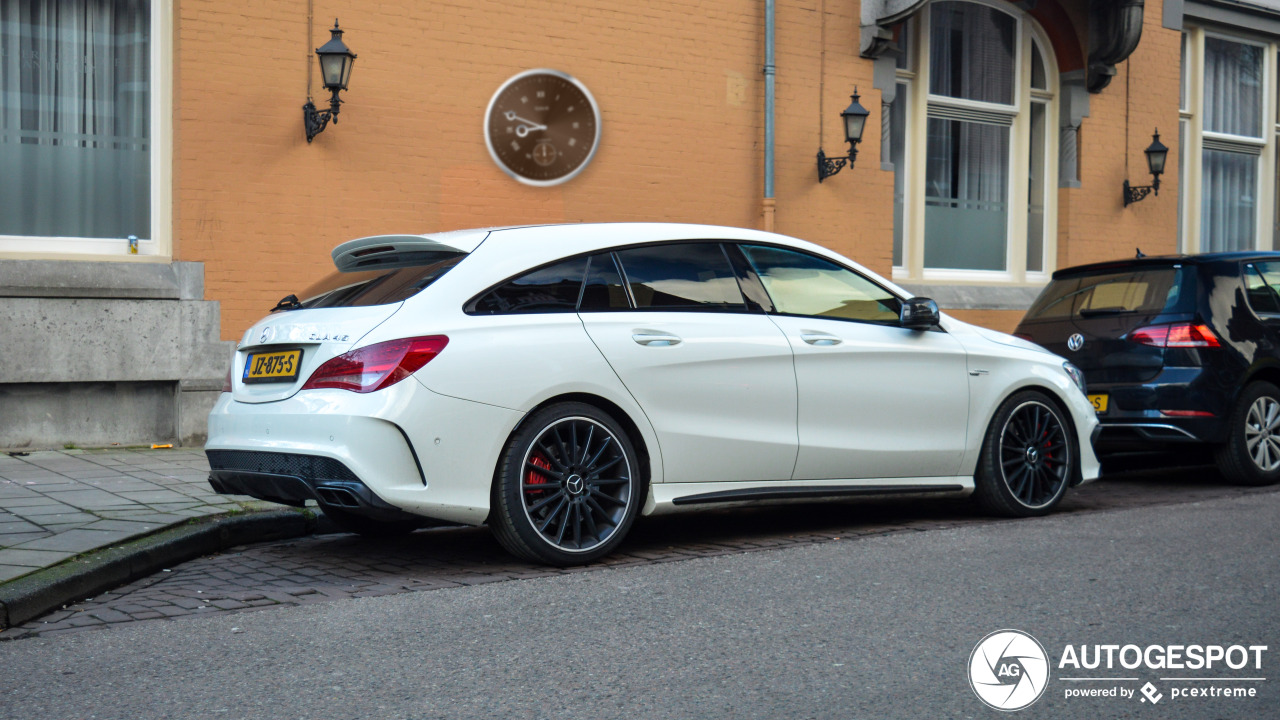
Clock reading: 8h49
